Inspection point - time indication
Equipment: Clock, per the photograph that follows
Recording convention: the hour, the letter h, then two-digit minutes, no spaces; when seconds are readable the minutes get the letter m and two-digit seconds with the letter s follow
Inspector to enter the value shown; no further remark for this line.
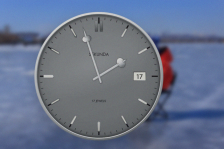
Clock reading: 1h57
